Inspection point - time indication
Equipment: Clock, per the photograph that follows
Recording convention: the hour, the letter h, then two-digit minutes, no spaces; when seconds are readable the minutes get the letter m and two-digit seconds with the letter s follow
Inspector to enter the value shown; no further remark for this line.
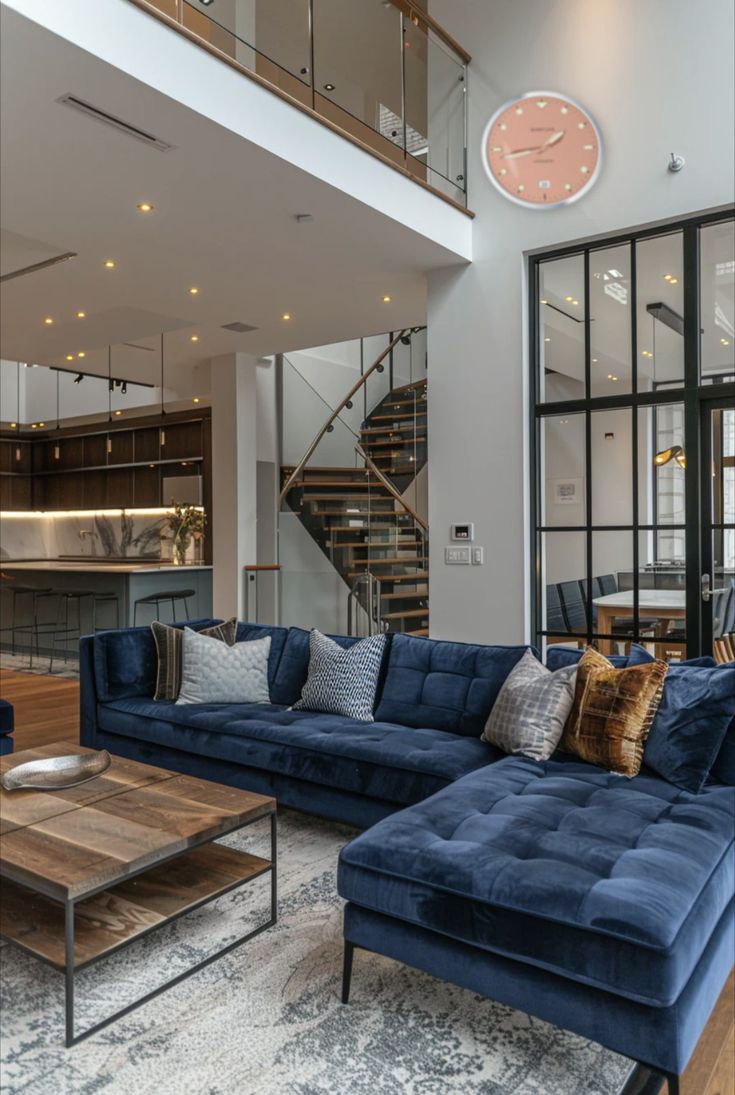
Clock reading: 1h43
